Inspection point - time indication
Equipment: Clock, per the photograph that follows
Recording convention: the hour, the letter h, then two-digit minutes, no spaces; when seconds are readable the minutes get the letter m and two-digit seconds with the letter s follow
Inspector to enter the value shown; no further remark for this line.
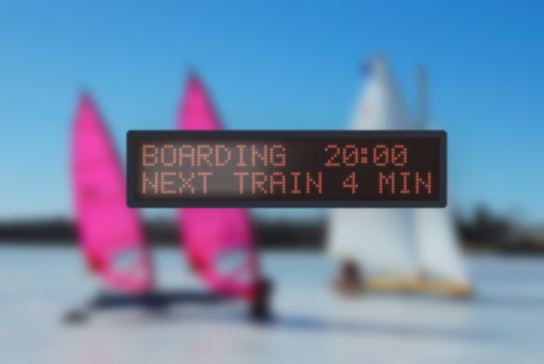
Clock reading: 20h00
